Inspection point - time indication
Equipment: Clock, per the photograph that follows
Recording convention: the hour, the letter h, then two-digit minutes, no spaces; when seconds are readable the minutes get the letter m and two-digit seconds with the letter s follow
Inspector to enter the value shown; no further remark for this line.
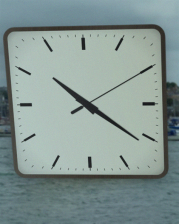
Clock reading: 10h21m10s
